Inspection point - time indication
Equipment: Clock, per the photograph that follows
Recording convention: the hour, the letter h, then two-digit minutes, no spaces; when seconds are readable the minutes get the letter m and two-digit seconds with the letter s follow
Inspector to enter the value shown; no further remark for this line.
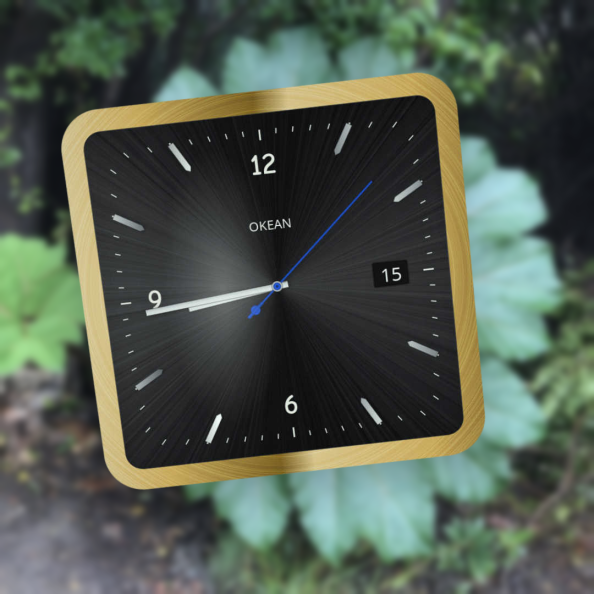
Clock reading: 8h44m08s
